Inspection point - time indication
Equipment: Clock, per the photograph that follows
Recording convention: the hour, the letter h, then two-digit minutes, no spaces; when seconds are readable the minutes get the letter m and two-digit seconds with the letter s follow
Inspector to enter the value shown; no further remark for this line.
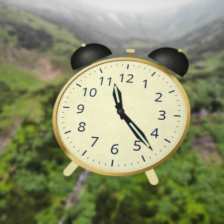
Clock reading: 11h23
